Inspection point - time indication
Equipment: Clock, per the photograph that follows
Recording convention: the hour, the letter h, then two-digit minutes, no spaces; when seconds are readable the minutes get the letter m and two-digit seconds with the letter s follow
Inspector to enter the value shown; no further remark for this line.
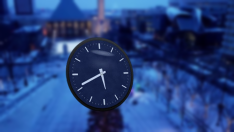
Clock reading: 5h41
